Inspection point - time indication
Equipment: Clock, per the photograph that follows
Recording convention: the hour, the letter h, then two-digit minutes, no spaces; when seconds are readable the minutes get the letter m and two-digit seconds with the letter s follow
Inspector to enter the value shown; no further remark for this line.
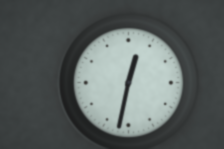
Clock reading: 12h32
